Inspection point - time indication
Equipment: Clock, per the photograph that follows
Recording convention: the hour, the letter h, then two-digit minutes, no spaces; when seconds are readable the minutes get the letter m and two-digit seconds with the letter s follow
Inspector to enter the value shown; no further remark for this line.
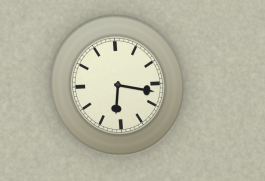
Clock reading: 6h17
